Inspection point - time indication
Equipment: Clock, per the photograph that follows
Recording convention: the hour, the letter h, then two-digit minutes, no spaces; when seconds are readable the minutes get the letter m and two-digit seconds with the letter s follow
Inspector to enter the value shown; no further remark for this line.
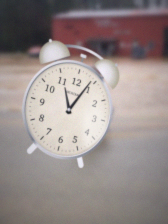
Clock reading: 11h04
